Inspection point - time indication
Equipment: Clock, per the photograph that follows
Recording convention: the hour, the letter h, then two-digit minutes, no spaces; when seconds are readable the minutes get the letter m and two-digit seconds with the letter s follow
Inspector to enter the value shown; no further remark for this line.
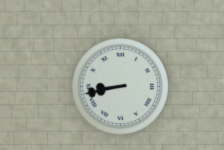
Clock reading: 8h43
